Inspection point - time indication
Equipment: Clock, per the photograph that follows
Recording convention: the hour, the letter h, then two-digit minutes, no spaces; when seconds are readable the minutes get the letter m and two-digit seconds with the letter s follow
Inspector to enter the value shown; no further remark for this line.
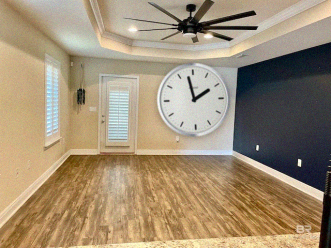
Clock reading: 1h58
